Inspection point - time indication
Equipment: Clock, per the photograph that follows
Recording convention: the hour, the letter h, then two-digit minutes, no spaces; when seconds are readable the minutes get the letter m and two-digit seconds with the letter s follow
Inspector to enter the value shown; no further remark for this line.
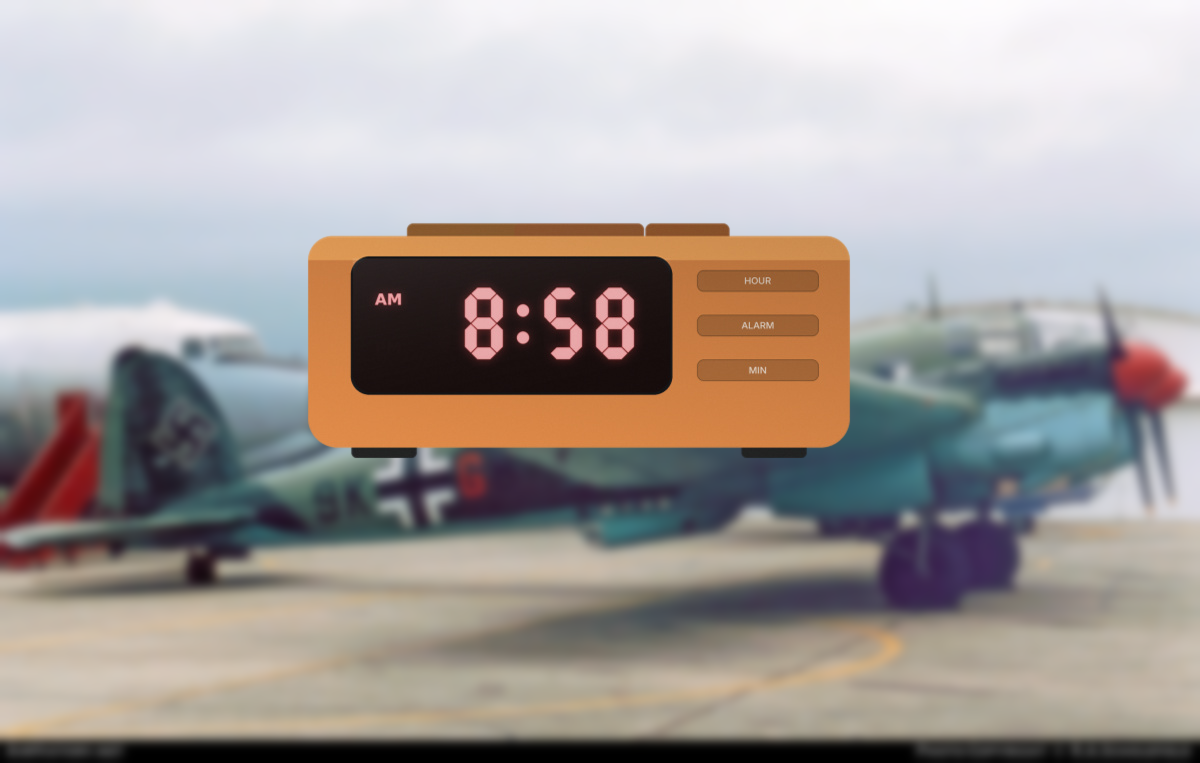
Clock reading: 8h58
